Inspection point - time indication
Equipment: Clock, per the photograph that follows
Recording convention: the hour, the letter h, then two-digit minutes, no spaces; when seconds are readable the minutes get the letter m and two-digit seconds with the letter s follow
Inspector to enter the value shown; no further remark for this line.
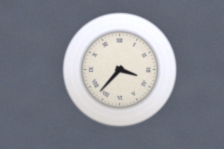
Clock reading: 3h37
